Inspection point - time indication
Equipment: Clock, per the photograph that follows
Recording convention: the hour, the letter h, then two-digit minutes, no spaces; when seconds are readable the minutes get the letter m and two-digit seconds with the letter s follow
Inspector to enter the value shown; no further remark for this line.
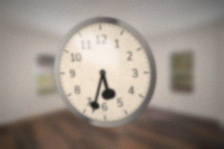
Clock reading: 5h33
